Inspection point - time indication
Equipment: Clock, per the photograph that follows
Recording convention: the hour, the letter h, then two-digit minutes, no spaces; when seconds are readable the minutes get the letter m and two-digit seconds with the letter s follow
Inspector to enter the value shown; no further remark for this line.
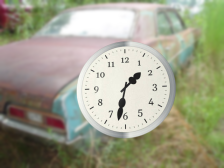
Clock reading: 1h32
